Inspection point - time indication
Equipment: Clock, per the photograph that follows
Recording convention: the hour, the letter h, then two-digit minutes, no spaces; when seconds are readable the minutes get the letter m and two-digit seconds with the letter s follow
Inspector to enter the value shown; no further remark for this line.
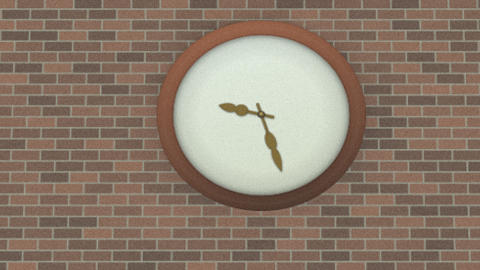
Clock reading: 9h27
